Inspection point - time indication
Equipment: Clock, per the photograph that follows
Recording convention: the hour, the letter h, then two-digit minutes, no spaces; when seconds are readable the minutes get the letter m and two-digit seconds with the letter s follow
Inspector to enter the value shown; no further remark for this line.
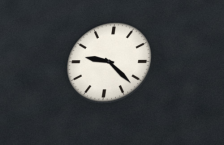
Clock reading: 9h22
